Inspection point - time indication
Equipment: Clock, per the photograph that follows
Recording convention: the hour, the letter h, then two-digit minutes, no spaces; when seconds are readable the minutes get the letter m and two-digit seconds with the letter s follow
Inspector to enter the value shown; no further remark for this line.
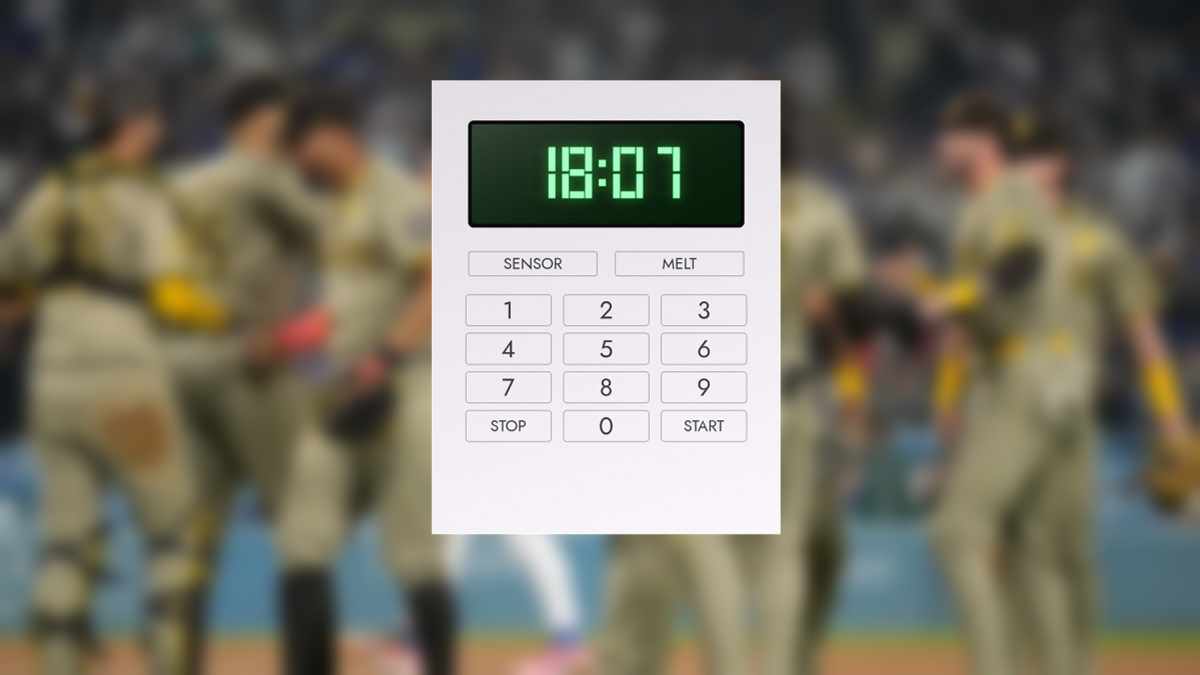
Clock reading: 18h07
